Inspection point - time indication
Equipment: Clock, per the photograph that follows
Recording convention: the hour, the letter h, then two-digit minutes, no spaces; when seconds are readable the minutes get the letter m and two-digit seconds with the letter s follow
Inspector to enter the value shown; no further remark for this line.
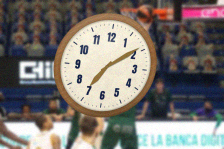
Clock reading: 7h09
